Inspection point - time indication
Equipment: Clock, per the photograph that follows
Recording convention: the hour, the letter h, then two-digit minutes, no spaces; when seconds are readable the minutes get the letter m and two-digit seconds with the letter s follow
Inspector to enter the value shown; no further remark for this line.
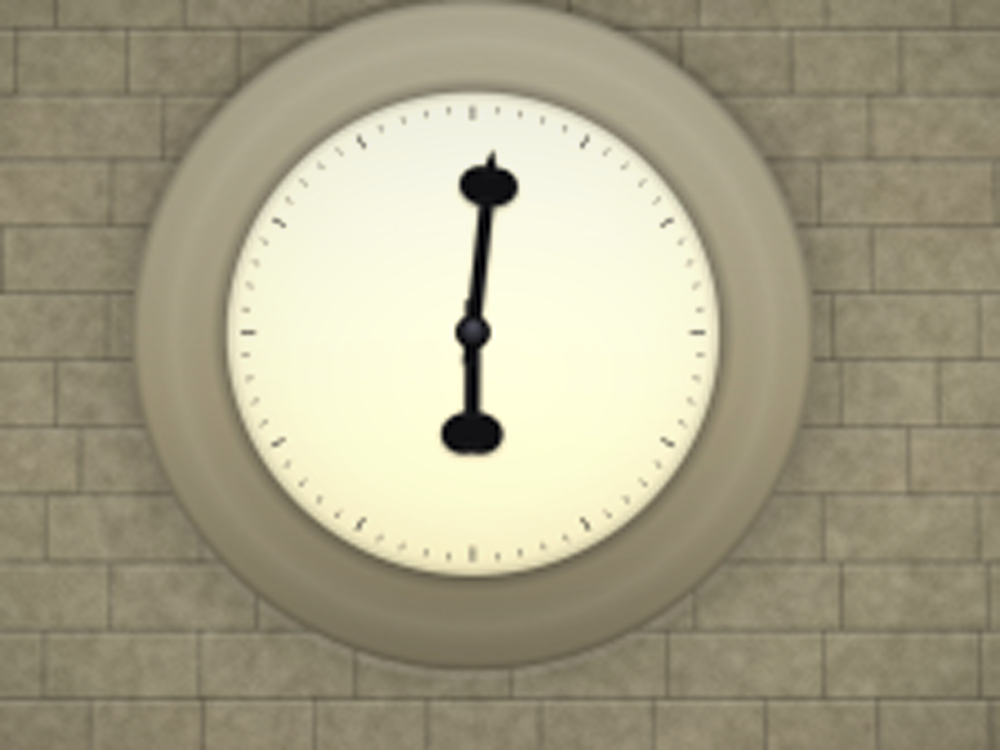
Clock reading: 6h01
